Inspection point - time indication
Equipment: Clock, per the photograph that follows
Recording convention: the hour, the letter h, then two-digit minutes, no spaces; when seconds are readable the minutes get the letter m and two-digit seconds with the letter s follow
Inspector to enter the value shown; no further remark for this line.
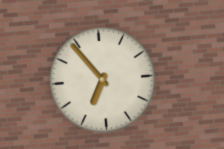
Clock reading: 6h54
